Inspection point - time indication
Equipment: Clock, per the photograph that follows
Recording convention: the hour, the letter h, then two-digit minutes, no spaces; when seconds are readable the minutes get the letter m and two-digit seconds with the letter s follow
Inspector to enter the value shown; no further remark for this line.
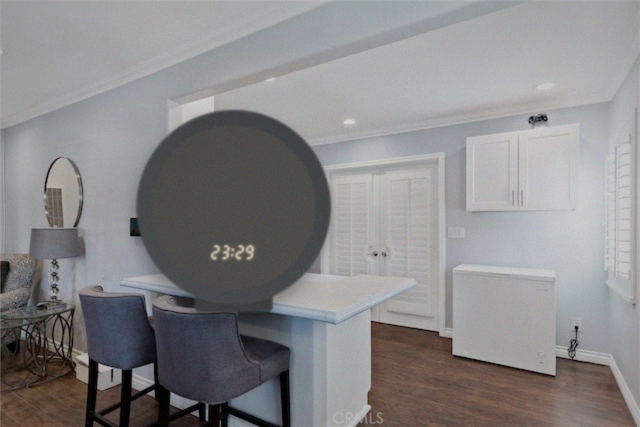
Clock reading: 23h29
